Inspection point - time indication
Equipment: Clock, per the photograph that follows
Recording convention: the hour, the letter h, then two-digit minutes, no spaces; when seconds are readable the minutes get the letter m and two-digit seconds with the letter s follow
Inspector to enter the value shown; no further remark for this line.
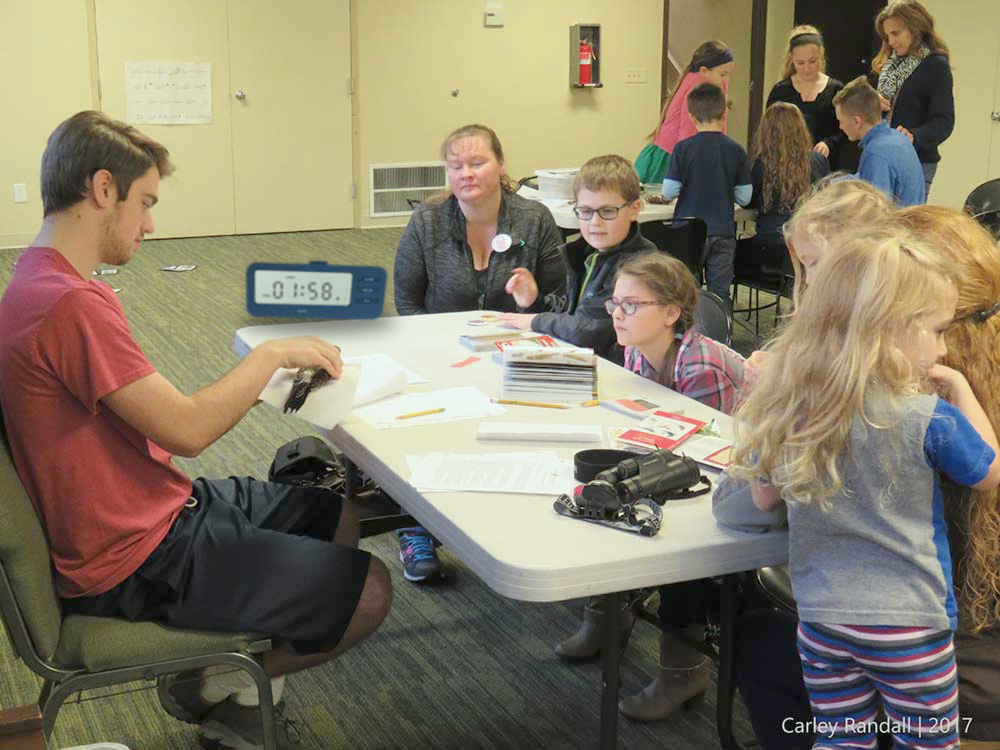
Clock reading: 1h58
